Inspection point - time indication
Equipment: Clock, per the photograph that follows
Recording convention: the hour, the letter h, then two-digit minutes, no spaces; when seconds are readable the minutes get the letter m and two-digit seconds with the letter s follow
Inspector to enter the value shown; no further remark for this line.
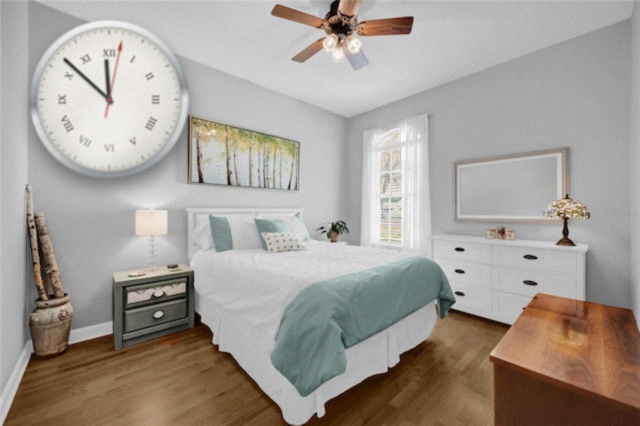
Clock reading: 11h52m02s
